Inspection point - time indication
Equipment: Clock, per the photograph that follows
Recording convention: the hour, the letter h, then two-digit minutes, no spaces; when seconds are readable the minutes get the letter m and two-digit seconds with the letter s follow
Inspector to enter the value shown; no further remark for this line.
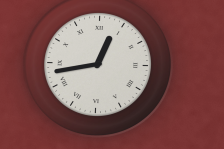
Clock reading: 12h43
